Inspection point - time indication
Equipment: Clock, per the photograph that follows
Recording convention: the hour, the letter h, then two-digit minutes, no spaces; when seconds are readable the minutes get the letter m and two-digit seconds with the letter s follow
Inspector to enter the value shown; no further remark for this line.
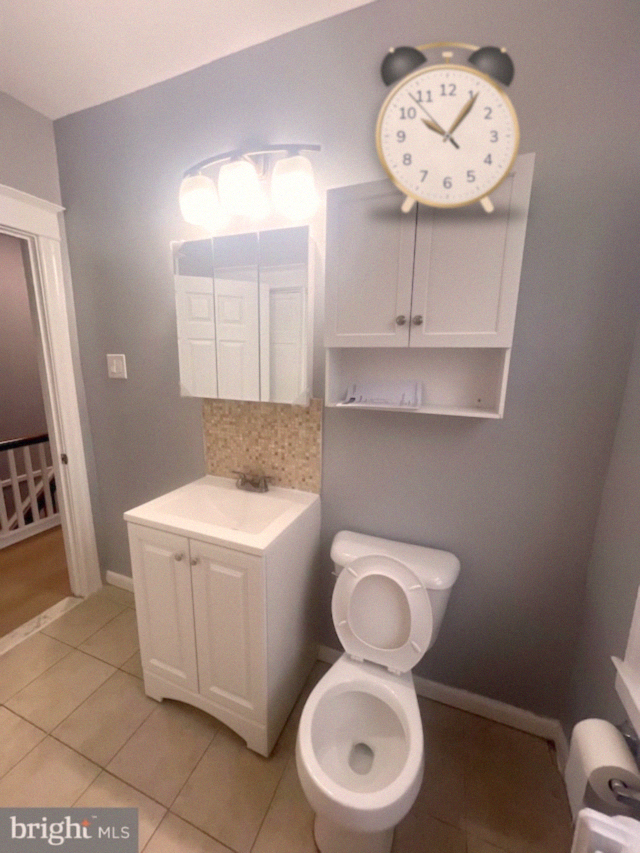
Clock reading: 10h05m53s
